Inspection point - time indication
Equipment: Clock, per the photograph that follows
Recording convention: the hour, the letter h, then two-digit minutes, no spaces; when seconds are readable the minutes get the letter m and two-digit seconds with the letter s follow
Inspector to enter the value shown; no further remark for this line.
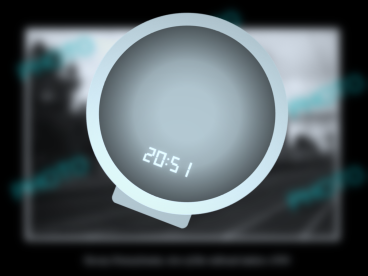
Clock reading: 20h51
